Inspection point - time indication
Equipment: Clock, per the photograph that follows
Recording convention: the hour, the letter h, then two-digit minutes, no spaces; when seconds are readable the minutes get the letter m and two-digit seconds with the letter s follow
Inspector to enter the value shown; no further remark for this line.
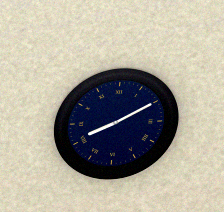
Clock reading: 8h10
